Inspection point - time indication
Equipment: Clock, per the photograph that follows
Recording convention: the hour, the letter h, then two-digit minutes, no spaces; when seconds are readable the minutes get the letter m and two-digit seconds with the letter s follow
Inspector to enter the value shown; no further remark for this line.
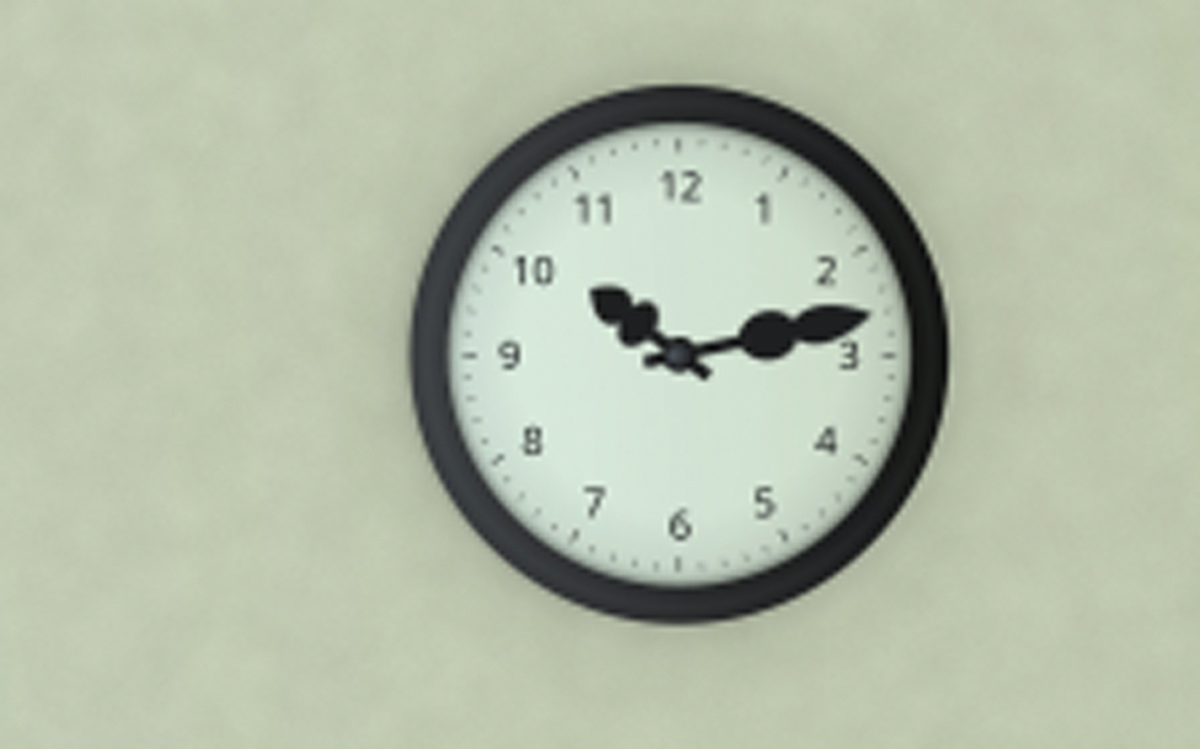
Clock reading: 10h13
